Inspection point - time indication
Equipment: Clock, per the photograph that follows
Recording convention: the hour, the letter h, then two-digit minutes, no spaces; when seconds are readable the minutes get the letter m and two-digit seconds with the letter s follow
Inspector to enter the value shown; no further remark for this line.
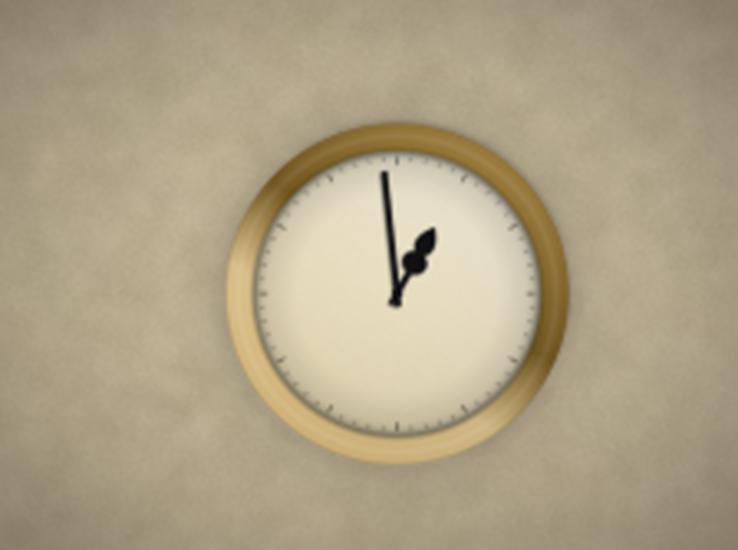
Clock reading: 12h59
